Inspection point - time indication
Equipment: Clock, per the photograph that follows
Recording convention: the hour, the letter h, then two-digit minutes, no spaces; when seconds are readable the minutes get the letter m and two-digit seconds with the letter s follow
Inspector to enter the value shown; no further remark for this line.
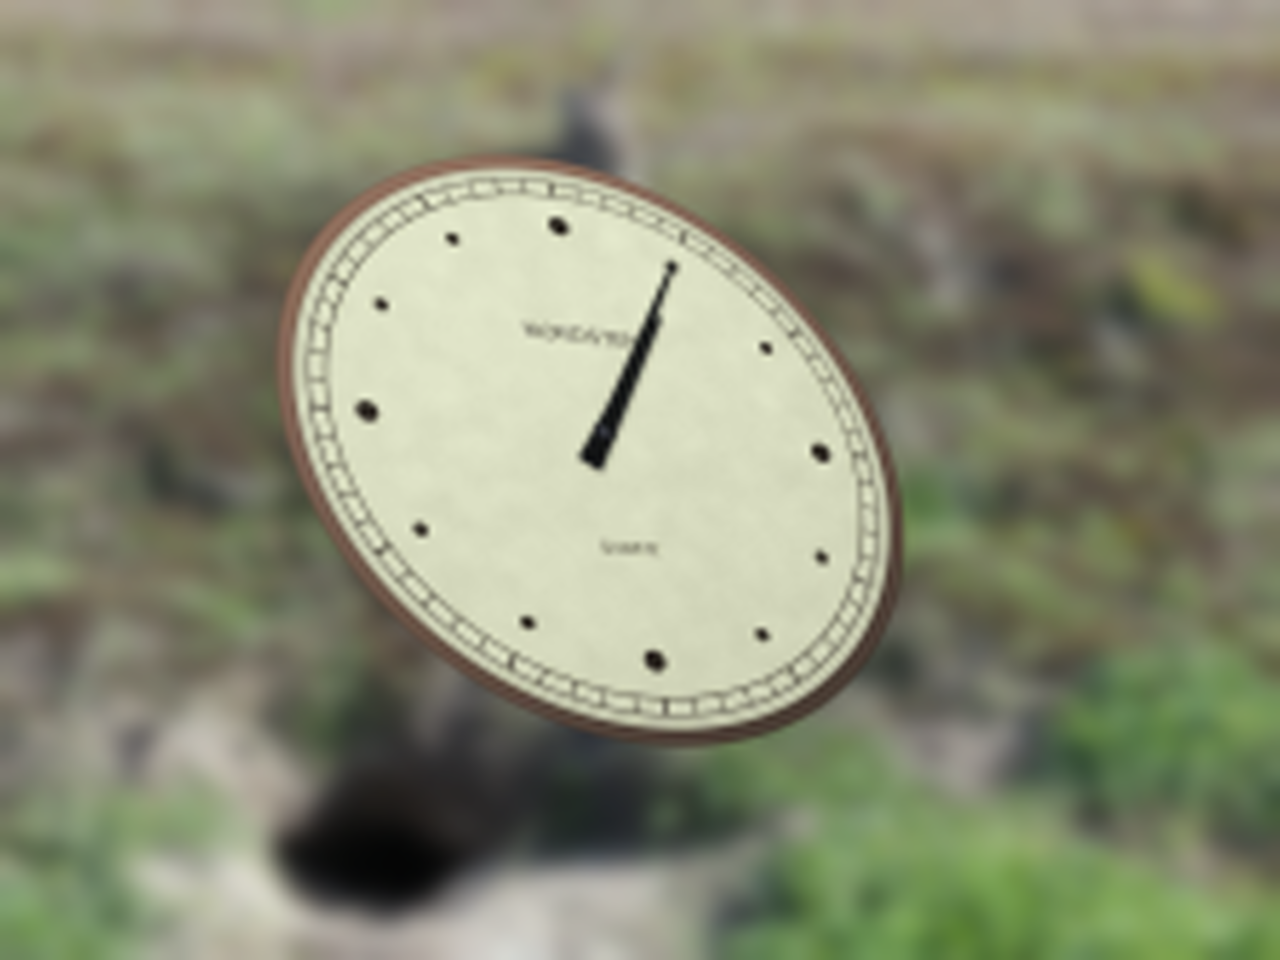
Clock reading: 1h05
